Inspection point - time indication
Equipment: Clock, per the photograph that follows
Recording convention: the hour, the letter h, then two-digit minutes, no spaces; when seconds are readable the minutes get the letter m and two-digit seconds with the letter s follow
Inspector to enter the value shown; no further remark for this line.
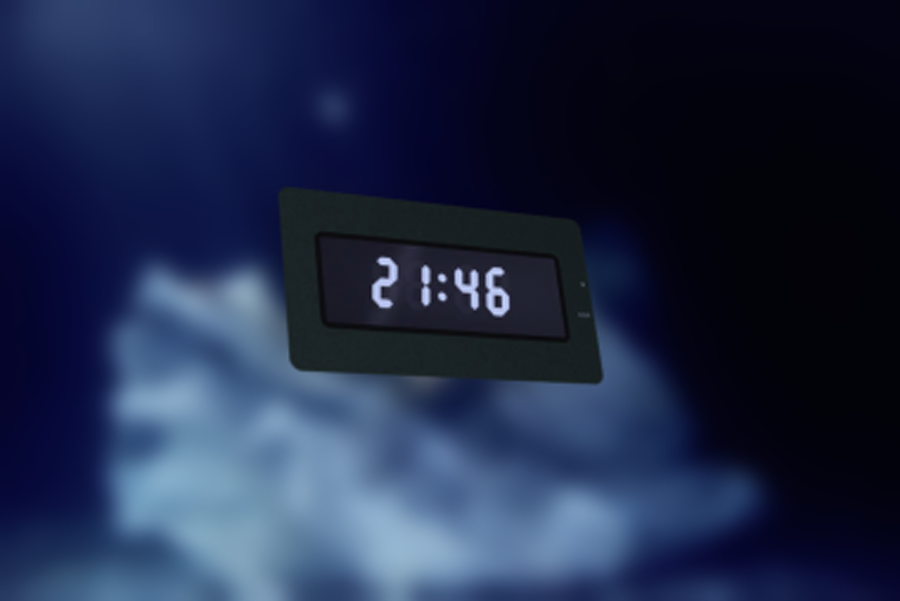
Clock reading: 21h46
